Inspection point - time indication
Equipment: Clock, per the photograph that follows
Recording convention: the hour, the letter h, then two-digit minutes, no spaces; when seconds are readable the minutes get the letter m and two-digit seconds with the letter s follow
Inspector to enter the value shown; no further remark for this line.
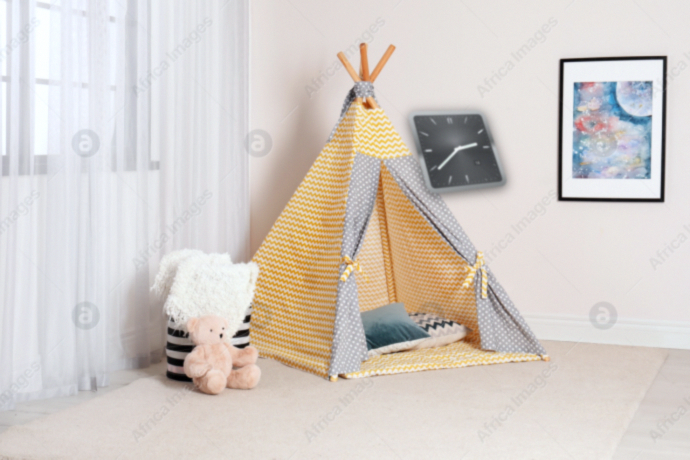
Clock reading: 2h39
